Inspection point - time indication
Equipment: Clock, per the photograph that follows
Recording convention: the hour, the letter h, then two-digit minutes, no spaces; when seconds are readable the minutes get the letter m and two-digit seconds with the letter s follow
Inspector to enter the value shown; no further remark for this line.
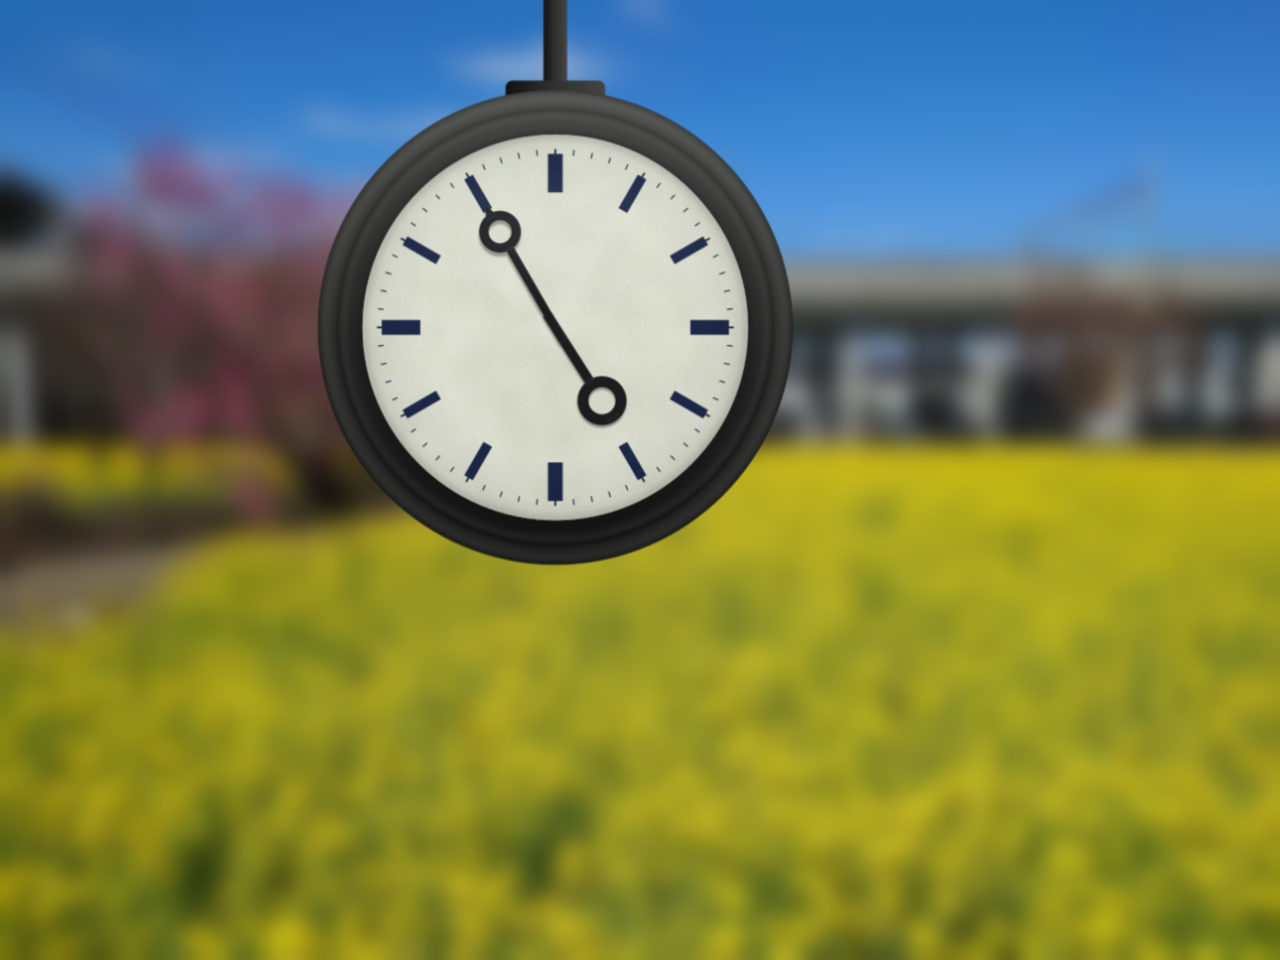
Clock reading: 4h55
